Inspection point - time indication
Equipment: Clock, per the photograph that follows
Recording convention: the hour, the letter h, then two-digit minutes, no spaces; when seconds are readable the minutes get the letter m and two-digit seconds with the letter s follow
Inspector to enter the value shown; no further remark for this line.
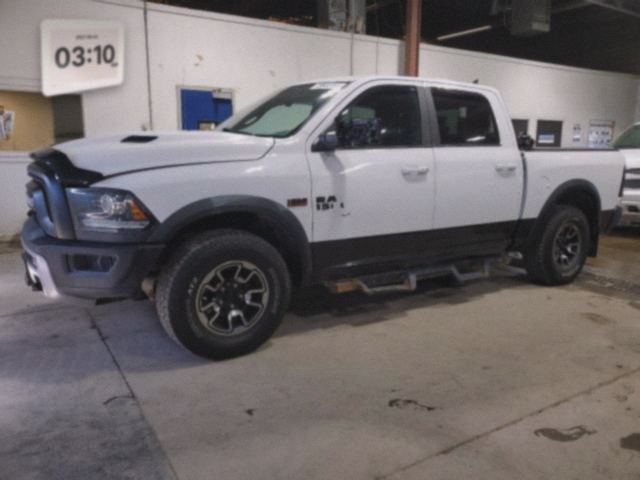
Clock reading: 3h10
